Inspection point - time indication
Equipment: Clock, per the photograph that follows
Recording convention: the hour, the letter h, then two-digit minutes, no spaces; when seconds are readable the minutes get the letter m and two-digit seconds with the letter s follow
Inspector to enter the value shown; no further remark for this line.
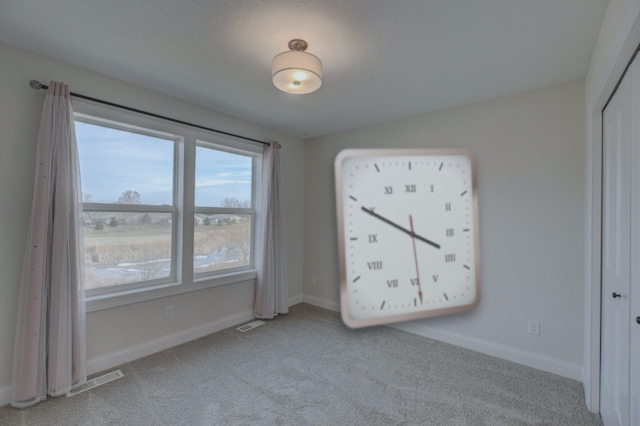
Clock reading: 3h49m29s
